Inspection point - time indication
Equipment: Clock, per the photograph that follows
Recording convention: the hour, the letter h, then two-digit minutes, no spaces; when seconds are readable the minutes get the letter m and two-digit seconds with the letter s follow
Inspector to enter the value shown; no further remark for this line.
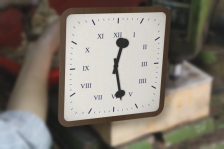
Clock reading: 12h28
